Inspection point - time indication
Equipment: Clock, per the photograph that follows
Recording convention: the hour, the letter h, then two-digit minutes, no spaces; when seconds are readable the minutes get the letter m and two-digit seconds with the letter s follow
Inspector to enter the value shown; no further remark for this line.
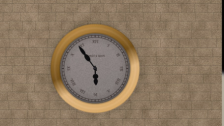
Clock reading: 5h54
